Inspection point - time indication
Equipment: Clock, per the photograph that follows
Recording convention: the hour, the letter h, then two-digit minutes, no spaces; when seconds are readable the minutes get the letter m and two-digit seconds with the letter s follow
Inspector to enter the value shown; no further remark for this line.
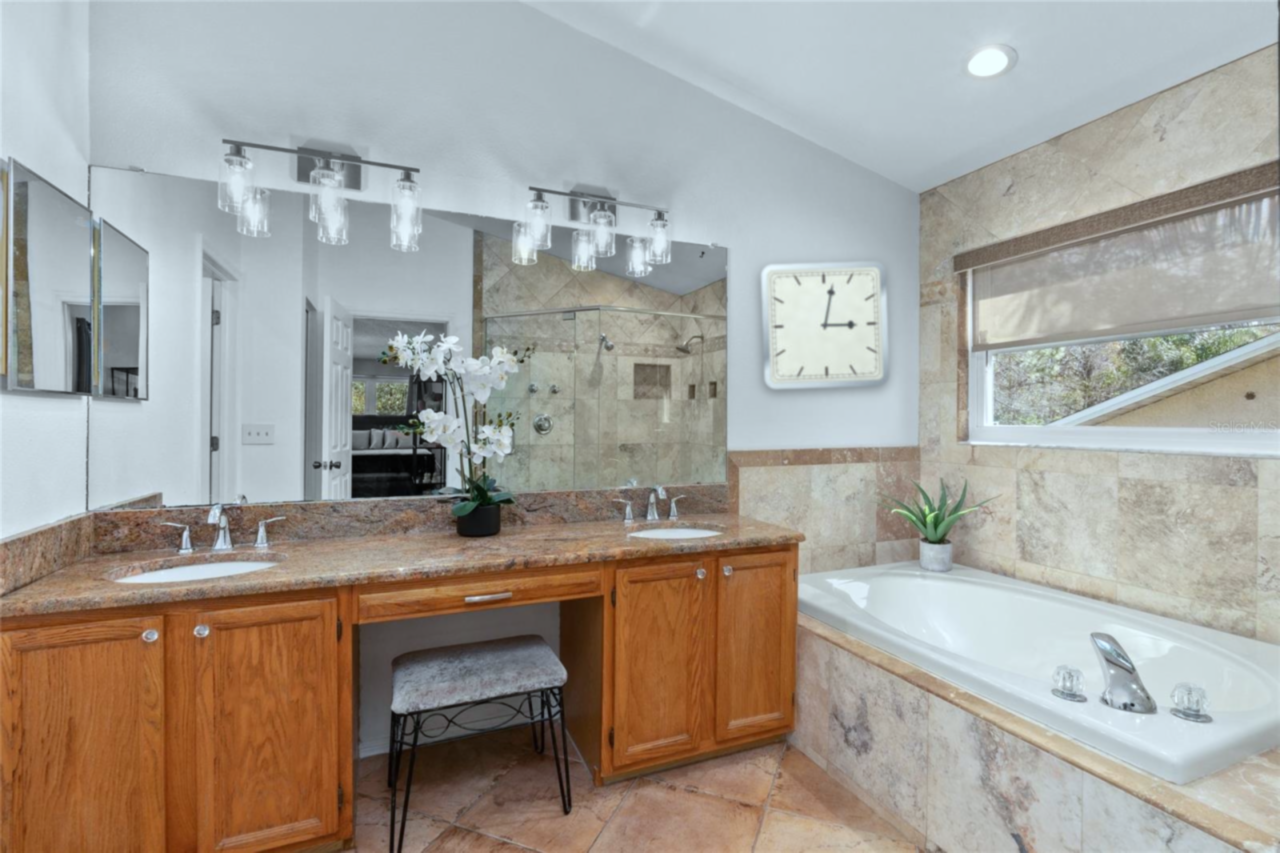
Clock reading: 3h02
